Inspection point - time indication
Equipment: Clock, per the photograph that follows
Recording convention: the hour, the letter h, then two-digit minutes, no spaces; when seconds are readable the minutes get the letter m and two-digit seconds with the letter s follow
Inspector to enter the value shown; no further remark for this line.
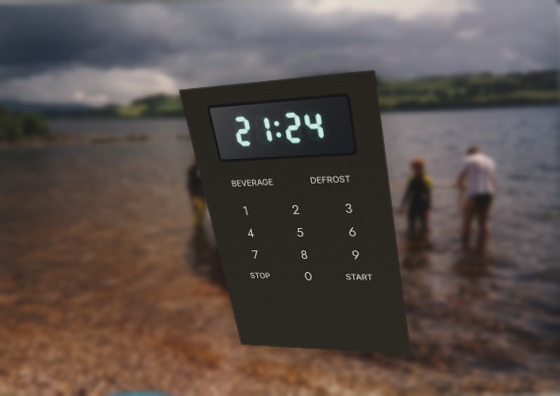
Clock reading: 21h24
